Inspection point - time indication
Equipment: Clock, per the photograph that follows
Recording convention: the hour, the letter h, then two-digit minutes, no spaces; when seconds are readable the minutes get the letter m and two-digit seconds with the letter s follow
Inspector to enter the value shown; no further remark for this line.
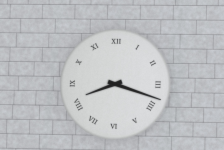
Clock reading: 8h18
